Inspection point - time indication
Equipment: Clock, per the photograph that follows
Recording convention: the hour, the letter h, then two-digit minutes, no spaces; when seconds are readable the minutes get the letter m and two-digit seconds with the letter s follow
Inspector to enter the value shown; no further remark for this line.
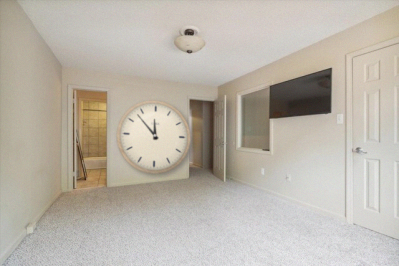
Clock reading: 11h53
